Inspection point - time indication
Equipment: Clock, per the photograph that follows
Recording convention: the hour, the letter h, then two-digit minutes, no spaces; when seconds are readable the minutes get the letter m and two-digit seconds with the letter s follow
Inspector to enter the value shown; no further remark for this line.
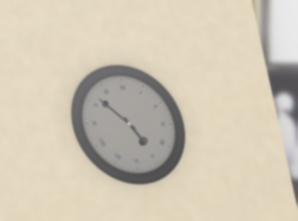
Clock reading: 4h52
